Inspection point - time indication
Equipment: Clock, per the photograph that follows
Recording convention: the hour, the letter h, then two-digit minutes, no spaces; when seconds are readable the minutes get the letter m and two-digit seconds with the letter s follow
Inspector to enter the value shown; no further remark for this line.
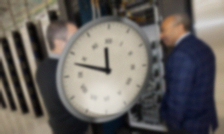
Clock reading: 11h48
